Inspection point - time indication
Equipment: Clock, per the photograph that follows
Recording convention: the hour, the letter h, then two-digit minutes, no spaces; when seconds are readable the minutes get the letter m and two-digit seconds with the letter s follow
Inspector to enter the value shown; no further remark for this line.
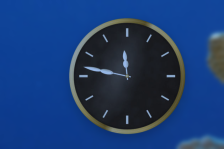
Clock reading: 11h47
